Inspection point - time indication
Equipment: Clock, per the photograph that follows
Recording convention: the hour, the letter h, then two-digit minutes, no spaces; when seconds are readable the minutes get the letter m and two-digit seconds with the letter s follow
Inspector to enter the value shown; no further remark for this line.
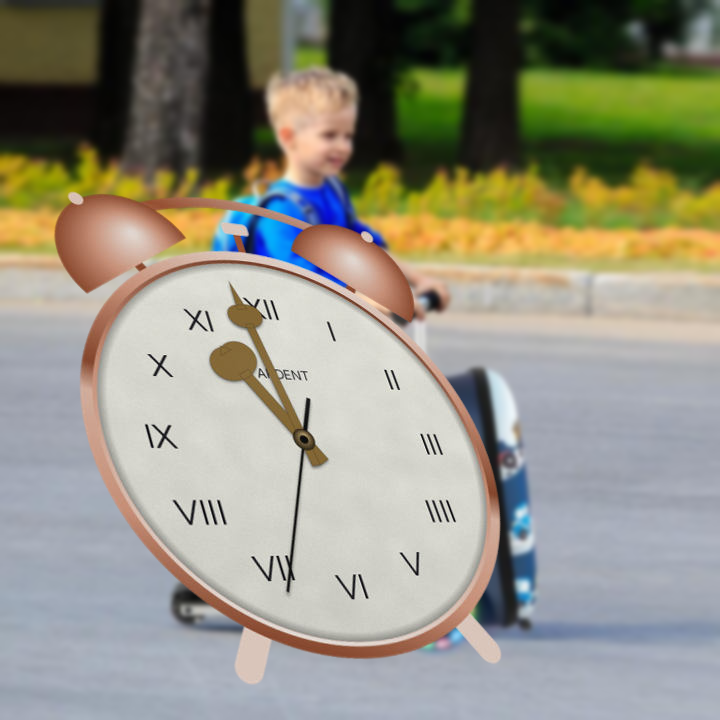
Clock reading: 10h58m34s
